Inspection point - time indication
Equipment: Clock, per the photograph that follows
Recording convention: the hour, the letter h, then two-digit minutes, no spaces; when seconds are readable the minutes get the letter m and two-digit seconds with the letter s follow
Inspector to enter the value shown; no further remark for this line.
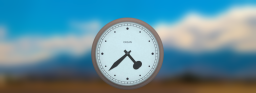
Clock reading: 4h38
